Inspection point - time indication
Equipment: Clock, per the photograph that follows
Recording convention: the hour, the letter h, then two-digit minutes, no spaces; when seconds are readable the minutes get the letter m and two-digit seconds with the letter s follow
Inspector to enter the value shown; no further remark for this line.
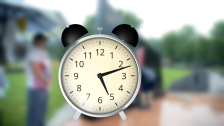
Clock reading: 5h12
